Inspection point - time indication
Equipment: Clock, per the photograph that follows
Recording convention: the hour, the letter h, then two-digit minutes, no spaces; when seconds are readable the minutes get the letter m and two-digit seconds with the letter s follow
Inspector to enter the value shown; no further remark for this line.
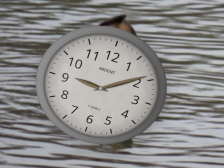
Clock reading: 9h09
